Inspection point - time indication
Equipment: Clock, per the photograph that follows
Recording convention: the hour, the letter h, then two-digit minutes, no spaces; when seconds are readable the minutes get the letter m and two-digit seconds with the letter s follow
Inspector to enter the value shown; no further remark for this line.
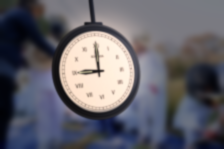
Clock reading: 9h00
